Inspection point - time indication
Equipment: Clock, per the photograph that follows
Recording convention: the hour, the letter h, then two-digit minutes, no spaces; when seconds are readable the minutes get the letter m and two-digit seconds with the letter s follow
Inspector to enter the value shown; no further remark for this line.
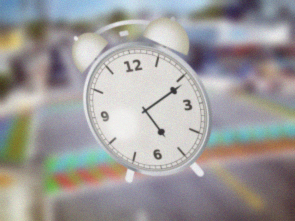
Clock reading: 5h11
